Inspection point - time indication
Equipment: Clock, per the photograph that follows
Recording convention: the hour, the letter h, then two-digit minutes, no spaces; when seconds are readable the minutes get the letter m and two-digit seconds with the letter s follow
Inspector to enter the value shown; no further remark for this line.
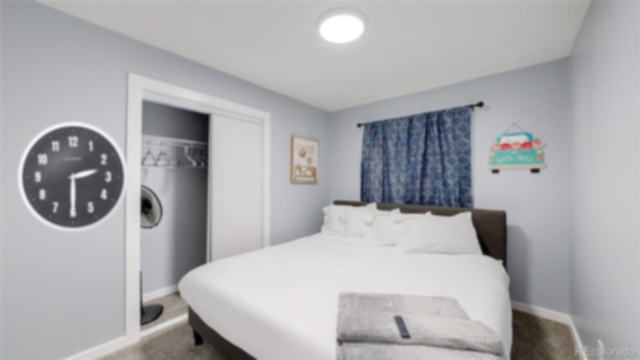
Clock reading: 2h30
